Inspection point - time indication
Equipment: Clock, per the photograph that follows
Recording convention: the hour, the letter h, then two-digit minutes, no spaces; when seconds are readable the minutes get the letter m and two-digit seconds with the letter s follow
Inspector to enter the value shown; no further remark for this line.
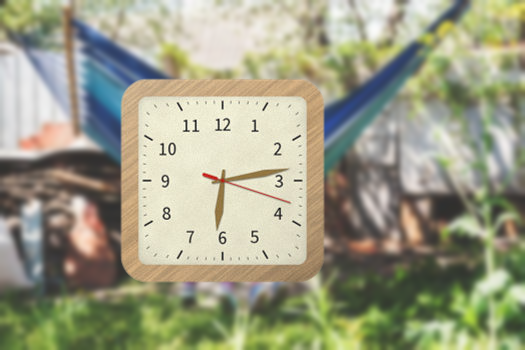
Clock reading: 6h13m18s
